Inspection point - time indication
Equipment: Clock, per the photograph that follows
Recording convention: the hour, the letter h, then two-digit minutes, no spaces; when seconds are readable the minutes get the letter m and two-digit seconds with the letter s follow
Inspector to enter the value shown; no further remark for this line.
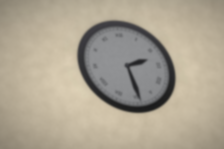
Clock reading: 2h29
